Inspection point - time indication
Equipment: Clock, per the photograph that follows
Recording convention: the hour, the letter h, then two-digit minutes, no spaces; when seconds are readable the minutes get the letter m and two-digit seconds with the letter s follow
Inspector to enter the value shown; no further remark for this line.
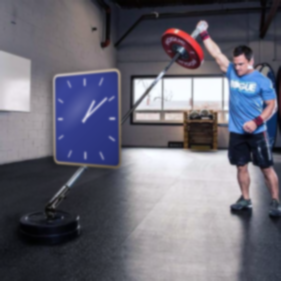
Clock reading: 1h09
